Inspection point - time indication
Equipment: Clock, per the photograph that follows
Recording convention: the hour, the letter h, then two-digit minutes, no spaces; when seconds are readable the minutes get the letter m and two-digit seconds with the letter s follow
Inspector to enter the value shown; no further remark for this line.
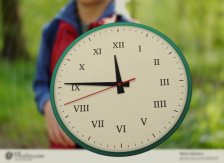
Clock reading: 11h45m42s
